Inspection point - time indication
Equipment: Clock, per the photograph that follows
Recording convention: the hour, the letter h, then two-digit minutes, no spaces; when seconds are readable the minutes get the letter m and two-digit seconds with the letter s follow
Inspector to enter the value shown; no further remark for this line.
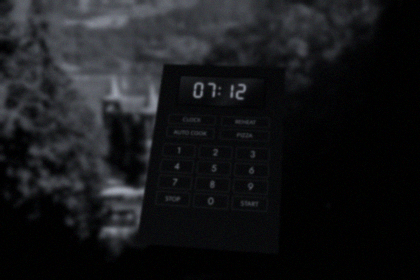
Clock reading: 7h12
